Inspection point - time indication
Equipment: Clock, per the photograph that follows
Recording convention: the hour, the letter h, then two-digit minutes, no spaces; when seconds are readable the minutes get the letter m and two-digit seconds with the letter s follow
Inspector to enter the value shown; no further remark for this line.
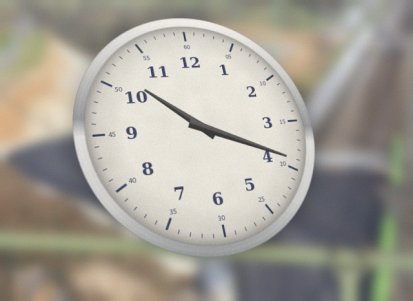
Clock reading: 10h19
